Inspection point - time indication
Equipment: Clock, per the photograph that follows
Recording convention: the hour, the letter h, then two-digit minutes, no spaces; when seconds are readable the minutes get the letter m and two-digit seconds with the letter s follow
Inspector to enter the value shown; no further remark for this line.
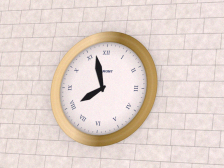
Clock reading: 7h57
